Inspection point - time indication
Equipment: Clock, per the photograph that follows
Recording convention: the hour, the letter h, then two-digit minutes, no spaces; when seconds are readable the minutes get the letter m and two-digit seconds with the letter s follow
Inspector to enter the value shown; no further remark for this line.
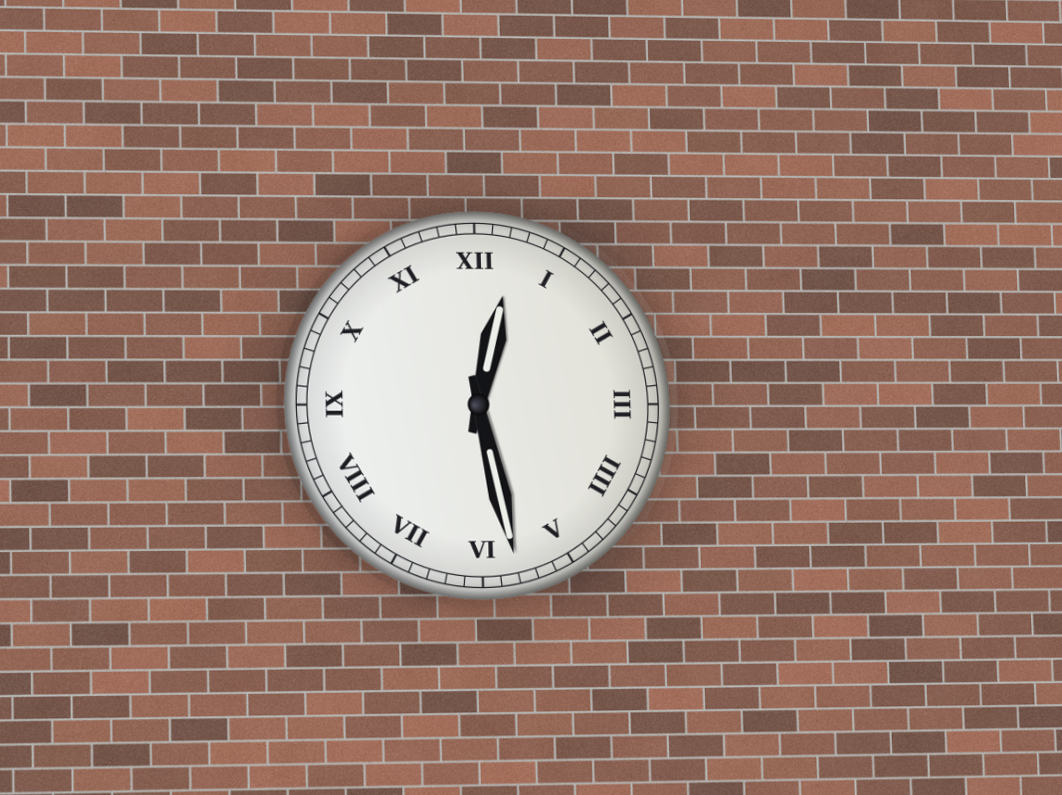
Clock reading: 12h28
